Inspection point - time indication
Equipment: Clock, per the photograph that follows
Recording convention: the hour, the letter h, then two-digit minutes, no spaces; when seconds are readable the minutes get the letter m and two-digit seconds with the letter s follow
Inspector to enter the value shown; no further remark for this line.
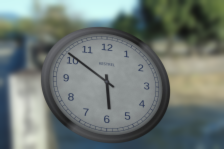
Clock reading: 5h51
